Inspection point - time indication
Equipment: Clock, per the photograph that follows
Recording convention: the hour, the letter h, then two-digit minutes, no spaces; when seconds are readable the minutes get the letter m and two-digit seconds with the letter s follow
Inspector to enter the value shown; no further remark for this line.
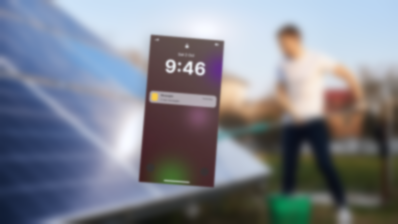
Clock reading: 9h46
